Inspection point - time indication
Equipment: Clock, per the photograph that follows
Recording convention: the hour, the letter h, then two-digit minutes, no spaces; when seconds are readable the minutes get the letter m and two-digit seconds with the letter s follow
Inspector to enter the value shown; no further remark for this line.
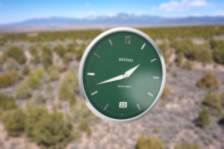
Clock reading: 1h42
